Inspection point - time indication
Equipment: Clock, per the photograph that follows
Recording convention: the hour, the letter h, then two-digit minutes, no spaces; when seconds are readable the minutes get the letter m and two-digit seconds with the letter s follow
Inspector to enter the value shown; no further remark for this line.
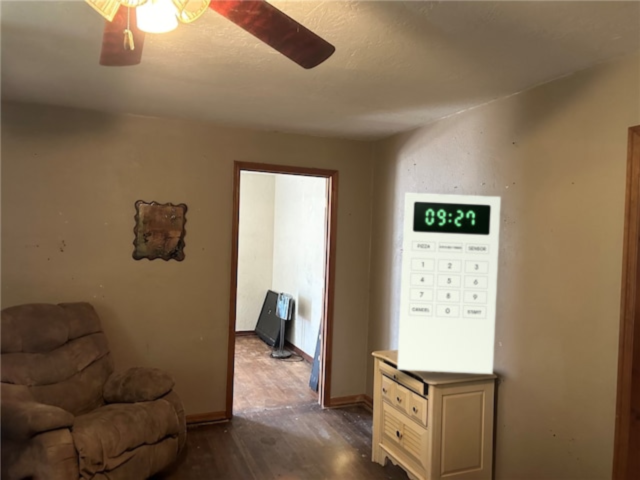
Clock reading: 9h27
